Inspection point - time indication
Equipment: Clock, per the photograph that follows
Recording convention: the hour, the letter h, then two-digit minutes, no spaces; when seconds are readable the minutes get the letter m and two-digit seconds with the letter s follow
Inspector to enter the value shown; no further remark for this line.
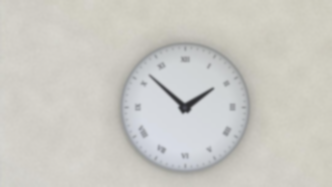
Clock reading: 1h52
